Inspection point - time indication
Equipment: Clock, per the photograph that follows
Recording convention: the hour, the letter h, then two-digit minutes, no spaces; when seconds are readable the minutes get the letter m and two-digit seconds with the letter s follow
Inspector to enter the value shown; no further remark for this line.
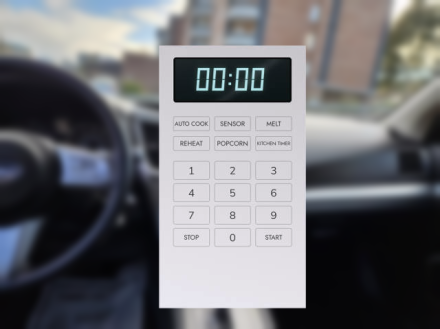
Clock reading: 0h00
